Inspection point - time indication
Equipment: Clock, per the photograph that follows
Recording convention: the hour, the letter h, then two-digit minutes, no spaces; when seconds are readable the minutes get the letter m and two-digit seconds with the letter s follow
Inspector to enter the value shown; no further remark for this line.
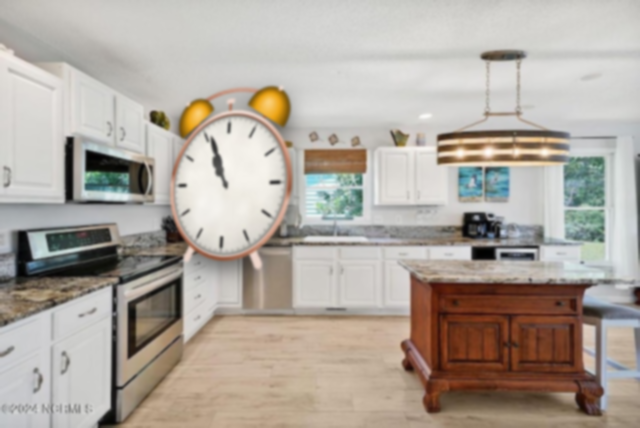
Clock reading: 10h56
